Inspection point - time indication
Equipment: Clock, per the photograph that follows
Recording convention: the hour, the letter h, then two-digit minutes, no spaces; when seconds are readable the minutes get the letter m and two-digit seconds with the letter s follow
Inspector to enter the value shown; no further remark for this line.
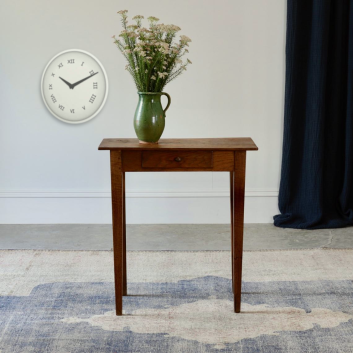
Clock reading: 10h11
